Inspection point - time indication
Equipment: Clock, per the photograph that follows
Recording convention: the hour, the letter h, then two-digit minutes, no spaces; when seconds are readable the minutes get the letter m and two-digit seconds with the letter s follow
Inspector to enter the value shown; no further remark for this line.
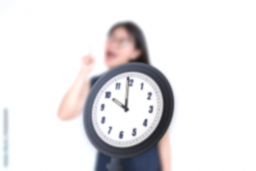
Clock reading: 9h59
